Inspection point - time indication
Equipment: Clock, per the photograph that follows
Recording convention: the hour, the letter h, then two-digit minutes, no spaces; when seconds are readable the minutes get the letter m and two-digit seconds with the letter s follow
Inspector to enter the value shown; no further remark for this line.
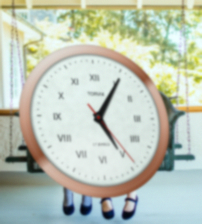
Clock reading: 5h05m24s
